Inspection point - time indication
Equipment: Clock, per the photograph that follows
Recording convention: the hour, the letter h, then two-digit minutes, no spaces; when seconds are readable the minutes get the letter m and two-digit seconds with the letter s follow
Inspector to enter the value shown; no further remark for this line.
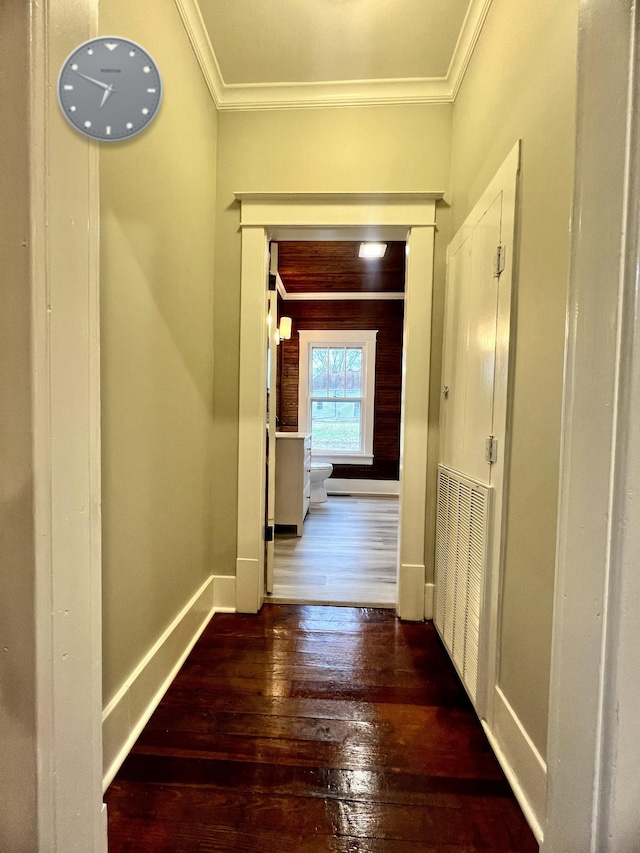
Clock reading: 6h49
